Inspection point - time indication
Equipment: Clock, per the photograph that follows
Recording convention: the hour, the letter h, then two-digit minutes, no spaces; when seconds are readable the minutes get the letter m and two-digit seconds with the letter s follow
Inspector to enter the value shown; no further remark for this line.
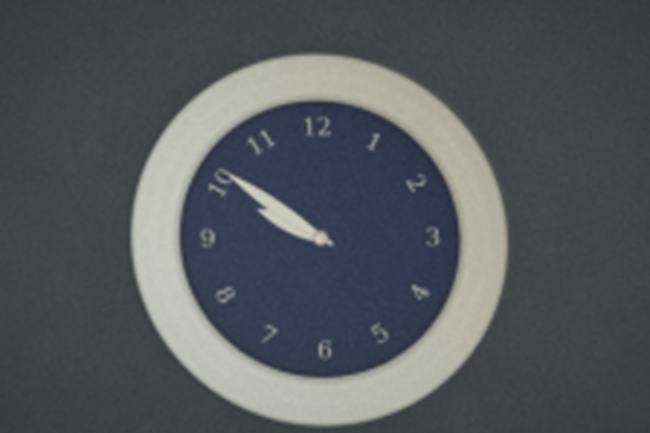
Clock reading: 9h51
